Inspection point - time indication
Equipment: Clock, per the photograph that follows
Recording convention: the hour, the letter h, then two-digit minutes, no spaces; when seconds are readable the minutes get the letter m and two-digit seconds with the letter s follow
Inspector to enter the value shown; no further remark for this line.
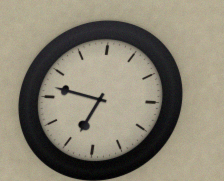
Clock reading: 6h47
